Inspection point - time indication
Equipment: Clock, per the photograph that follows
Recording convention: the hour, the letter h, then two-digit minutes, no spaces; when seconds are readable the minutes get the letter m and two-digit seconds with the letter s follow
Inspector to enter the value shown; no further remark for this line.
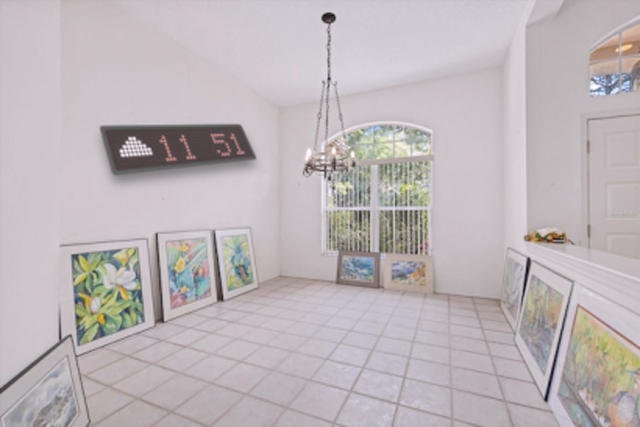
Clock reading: 11h51
